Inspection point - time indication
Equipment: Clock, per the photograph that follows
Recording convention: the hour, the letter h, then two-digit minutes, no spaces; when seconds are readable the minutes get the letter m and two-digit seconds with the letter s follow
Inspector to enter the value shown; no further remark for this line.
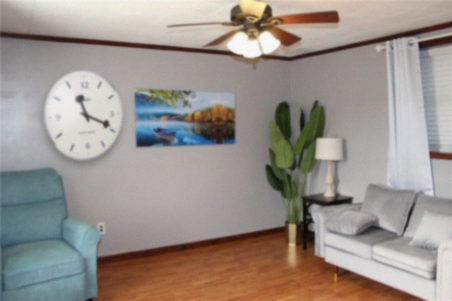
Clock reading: 11h19
